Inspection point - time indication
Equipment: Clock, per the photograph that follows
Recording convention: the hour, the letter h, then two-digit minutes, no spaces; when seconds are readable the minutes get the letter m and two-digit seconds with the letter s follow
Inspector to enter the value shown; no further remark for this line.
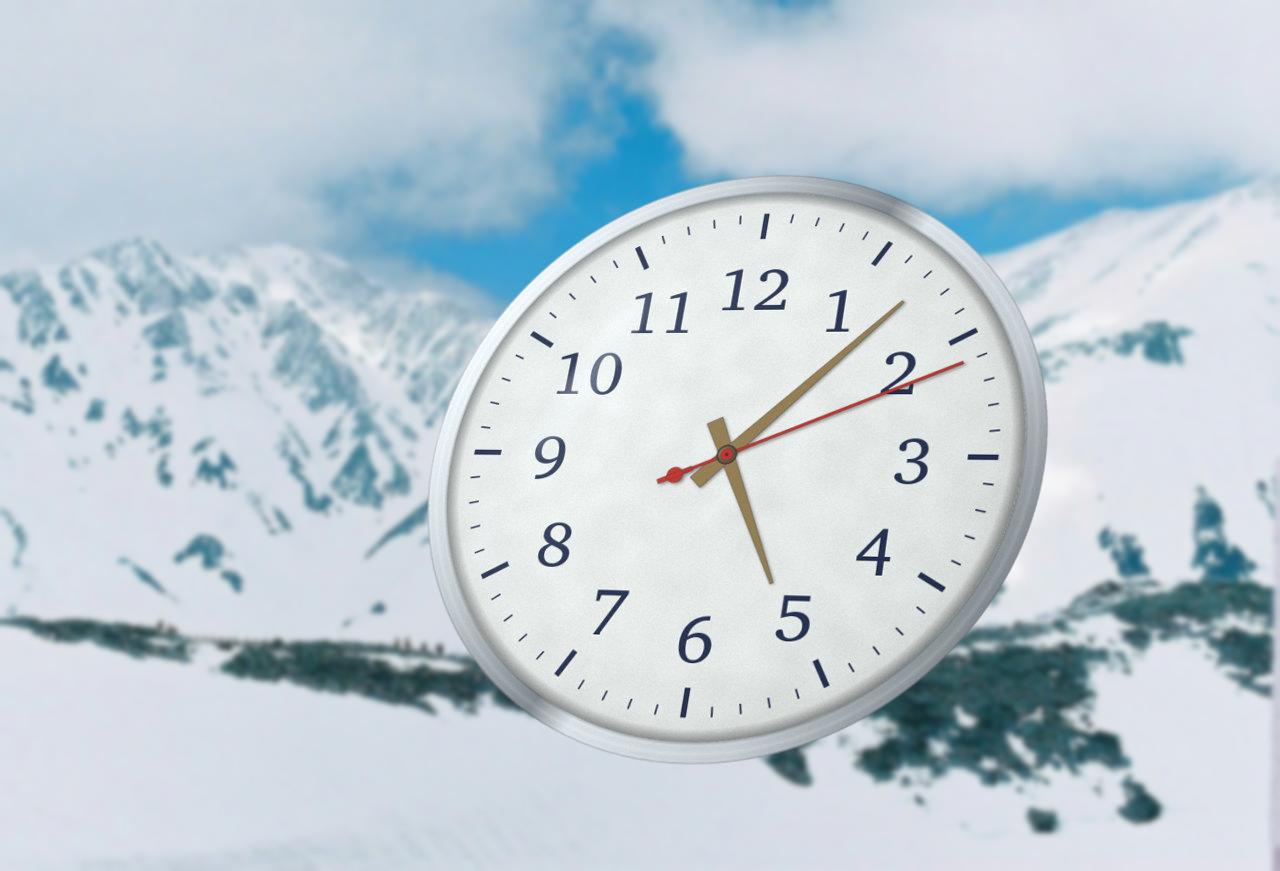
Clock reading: 5h07m11s
